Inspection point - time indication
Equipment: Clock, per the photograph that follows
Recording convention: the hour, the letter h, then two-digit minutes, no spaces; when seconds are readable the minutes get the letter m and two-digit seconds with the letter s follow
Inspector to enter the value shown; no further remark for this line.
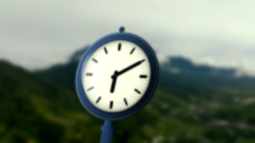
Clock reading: 6h10
